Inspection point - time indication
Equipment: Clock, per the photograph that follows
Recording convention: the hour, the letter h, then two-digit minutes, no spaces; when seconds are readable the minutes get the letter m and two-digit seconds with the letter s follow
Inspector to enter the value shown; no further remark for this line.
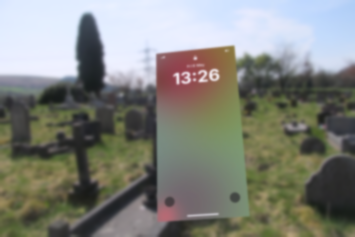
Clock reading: 13h26
